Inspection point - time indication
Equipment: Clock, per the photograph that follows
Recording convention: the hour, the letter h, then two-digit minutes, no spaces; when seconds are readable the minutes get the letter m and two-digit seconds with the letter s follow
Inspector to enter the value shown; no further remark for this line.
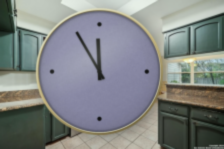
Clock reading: 11h55
